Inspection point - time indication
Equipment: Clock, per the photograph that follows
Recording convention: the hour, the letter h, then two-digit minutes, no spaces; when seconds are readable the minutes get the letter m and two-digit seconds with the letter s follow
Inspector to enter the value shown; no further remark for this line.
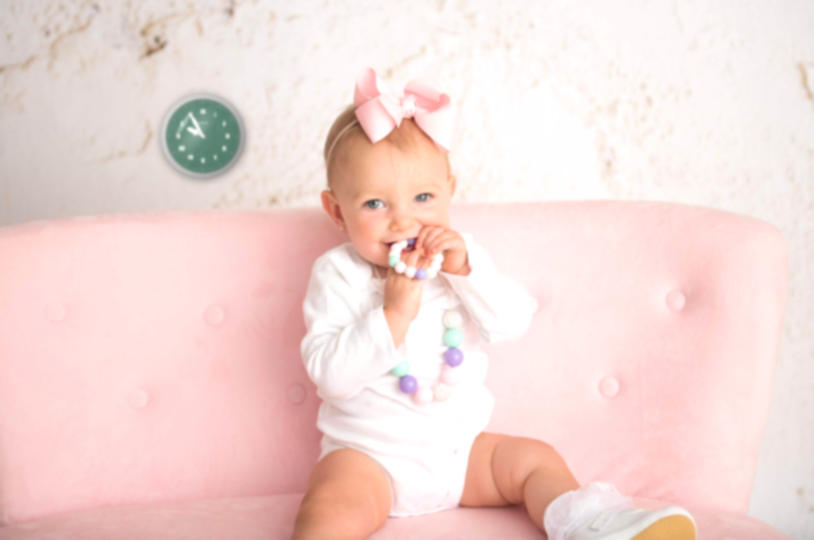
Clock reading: 9h55
